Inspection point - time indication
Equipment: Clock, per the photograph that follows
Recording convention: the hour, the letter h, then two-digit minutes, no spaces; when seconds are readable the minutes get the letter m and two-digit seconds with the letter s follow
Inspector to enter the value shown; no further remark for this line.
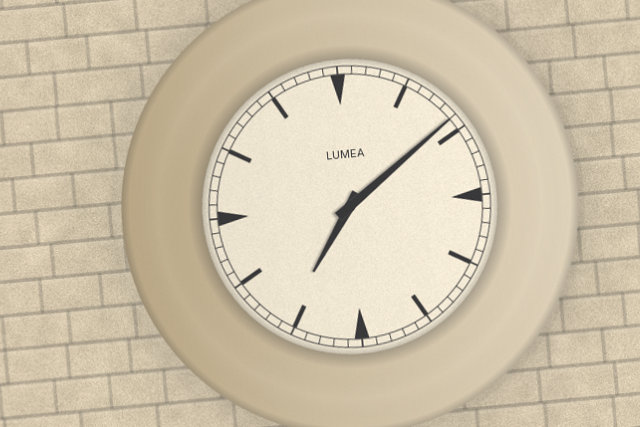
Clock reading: 7h09
